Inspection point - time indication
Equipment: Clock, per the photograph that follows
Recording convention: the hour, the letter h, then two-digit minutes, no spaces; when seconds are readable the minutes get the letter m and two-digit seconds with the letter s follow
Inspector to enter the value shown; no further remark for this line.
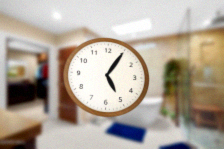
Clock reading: 5h05
